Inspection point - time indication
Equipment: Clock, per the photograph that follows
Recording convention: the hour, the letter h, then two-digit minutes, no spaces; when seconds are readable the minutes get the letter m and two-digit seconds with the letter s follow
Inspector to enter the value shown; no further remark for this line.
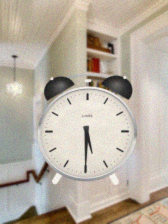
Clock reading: 5h30
